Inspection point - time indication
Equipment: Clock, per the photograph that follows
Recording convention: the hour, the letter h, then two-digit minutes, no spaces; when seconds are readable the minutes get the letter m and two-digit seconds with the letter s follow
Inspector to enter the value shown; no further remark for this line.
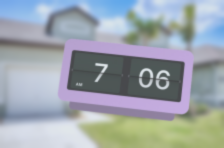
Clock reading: 7h06
